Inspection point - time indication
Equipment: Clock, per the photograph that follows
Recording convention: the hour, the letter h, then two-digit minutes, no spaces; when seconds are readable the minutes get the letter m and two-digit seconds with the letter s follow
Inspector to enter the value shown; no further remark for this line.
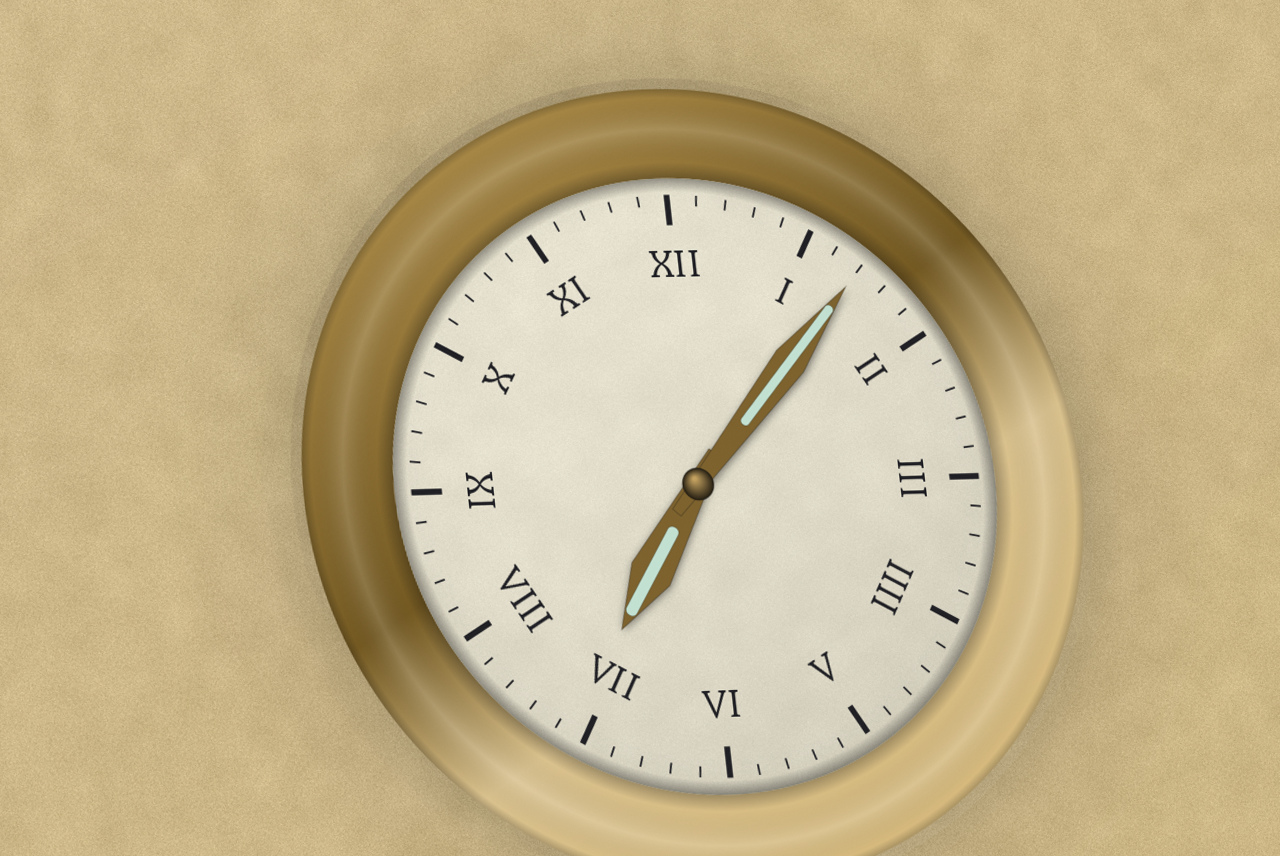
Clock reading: 7h07
